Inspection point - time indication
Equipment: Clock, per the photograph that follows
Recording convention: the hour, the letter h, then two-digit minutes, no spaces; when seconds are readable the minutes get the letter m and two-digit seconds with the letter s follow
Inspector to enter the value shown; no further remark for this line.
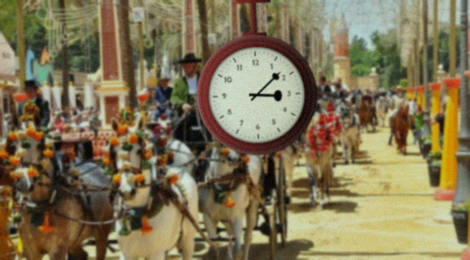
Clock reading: 3h08
